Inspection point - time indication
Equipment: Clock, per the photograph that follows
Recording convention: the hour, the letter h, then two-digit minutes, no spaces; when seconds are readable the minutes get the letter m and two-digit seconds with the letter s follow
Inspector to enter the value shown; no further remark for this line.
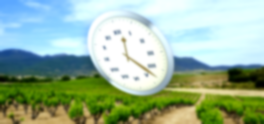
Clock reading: 12h23
